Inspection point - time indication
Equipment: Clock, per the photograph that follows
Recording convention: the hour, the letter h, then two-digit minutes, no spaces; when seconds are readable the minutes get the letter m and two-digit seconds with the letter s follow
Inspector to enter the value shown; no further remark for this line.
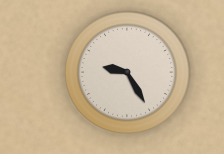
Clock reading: 9h25
